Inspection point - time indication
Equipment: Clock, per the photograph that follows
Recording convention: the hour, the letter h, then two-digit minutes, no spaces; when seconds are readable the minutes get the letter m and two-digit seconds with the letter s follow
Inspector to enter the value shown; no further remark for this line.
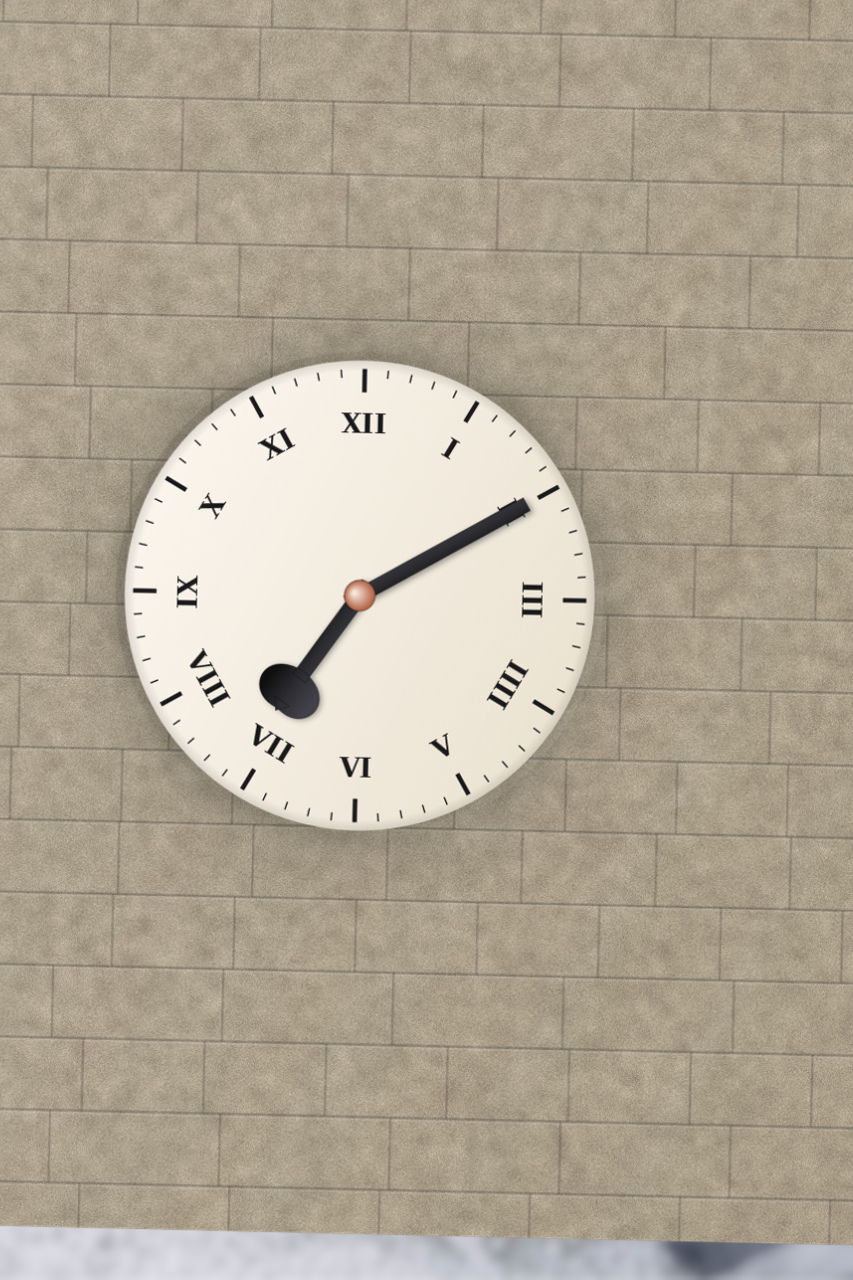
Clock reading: 7h10
